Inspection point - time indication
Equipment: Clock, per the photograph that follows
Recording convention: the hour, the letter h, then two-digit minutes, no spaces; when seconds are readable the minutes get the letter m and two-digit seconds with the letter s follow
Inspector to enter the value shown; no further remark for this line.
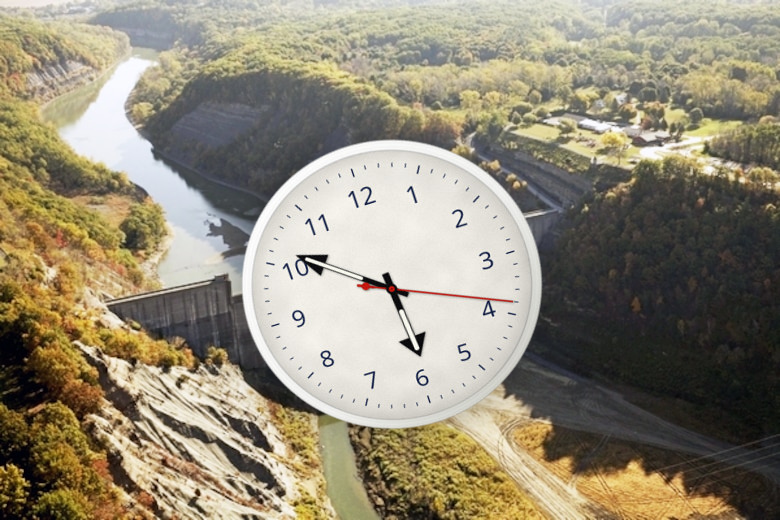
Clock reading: 5h51m19s
